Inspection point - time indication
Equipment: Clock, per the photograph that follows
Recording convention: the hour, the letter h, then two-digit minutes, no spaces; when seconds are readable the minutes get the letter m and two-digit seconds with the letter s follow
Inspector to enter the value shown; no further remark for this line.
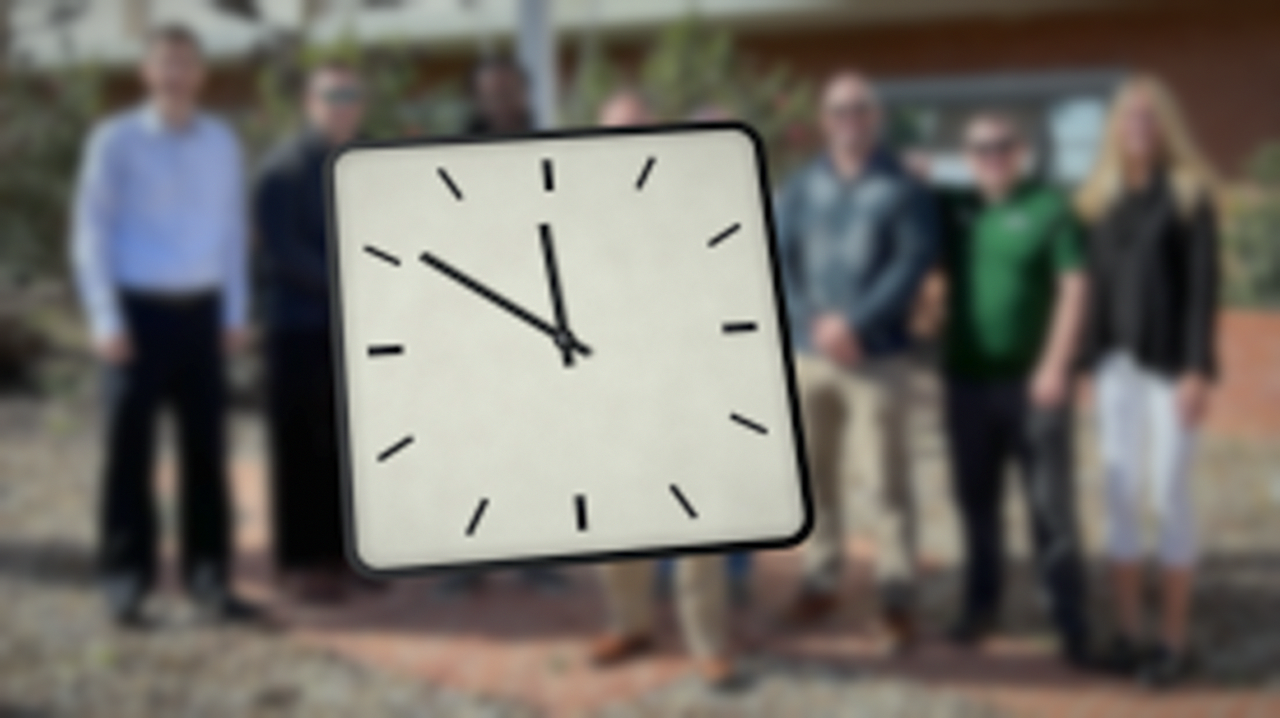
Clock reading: 11h51
